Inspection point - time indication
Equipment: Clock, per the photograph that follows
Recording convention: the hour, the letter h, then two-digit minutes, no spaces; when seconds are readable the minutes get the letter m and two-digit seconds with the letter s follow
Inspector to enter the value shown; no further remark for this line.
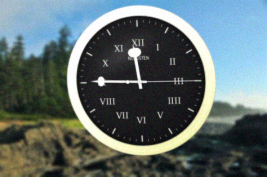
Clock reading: 11h45m15s
